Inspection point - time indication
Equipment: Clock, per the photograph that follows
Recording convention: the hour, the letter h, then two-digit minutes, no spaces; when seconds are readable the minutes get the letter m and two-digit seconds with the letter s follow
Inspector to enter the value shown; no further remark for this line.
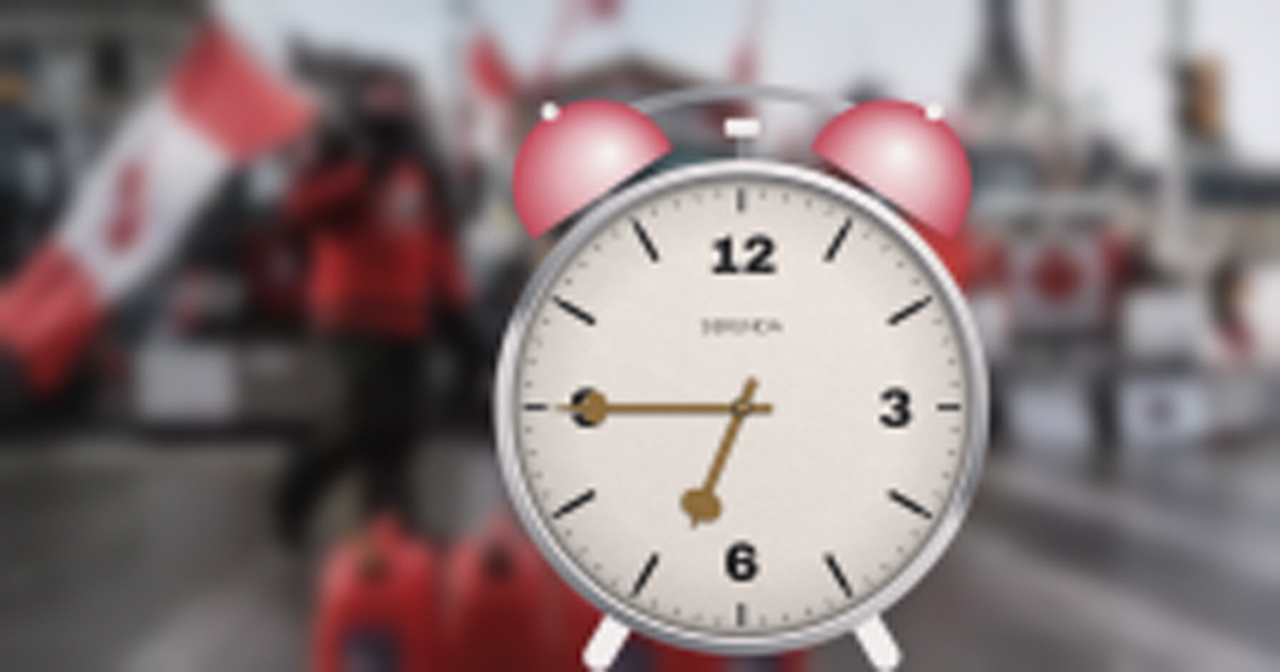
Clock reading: 6h45
